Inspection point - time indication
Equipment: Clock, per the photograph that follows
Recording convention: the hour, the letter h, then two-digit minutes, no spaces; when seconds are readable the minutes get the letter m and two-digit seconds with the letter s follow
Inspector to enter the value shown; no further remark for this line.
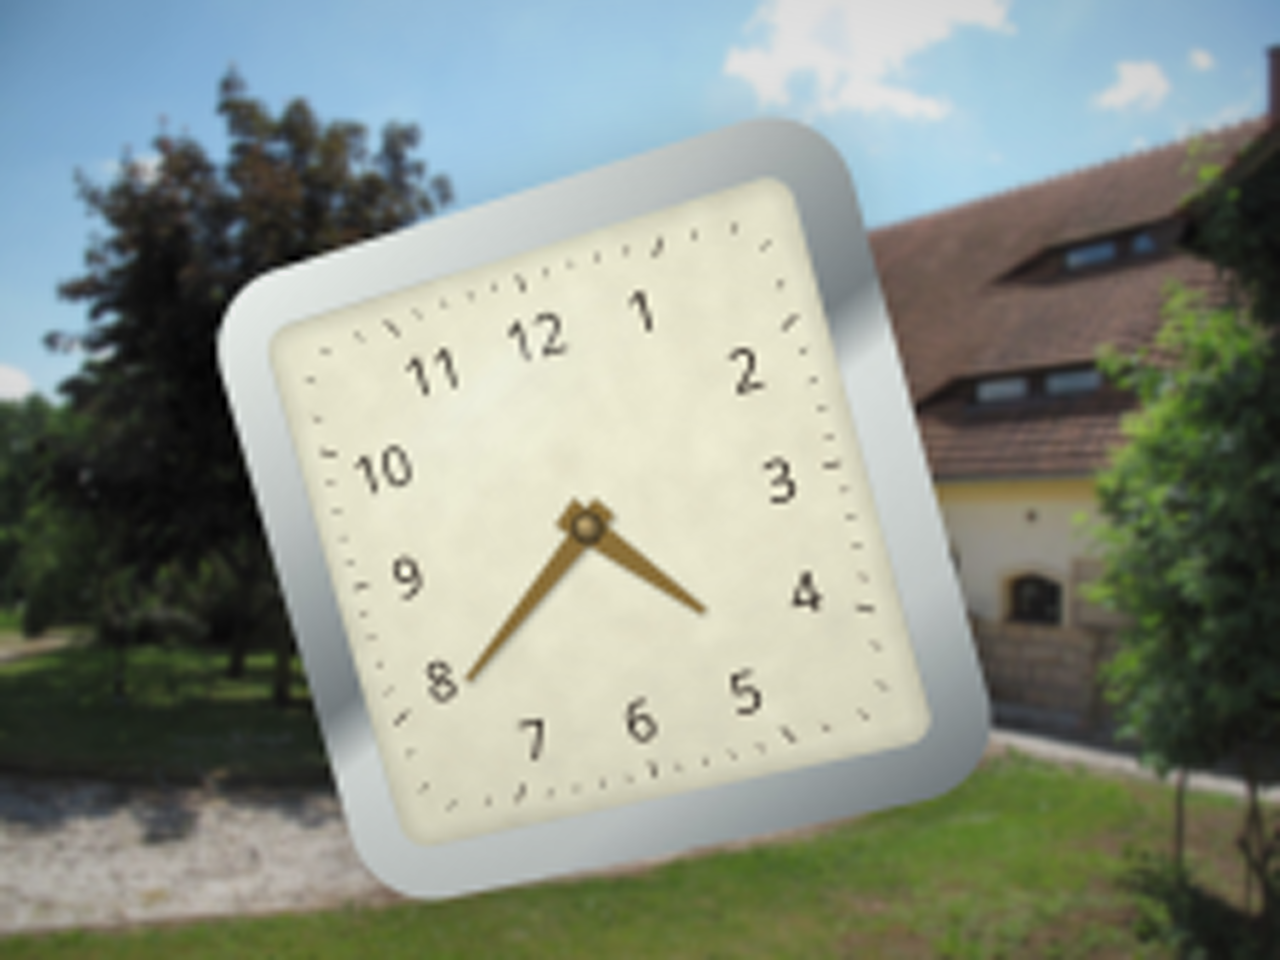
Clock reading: 4h39
